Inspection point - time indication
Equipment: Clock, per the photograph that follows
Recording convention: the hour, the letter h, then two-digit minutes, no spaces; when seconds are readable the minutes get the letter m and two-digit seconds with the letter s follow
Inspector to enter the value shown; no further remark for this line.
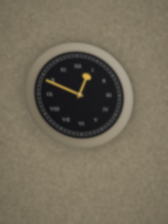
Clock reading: 12h49
